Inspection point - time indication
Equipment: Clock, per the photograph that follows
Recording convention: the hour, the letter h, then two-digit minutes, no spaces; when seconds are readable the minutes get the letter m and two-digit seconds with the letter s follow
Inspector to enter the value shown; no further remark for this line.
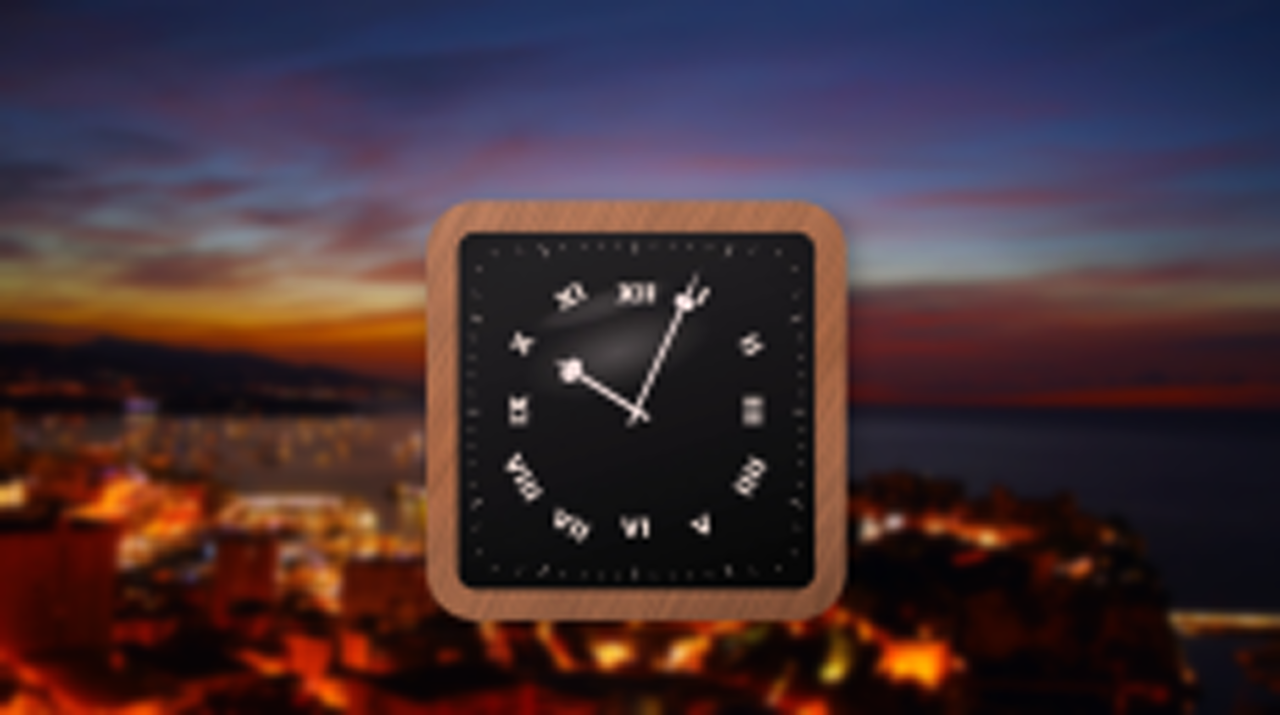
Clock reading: 10h04
